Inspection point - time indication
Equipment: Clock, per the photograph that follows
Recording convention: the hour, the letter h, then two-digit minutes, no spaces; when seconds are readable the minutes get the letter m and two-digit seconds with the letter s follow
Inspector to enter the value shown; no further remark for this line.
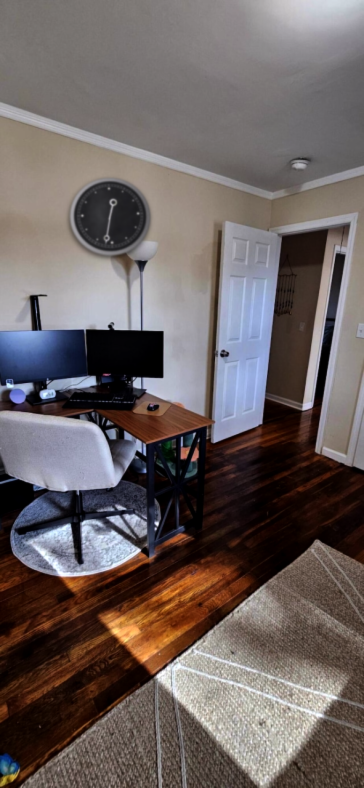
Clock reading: 12h32
